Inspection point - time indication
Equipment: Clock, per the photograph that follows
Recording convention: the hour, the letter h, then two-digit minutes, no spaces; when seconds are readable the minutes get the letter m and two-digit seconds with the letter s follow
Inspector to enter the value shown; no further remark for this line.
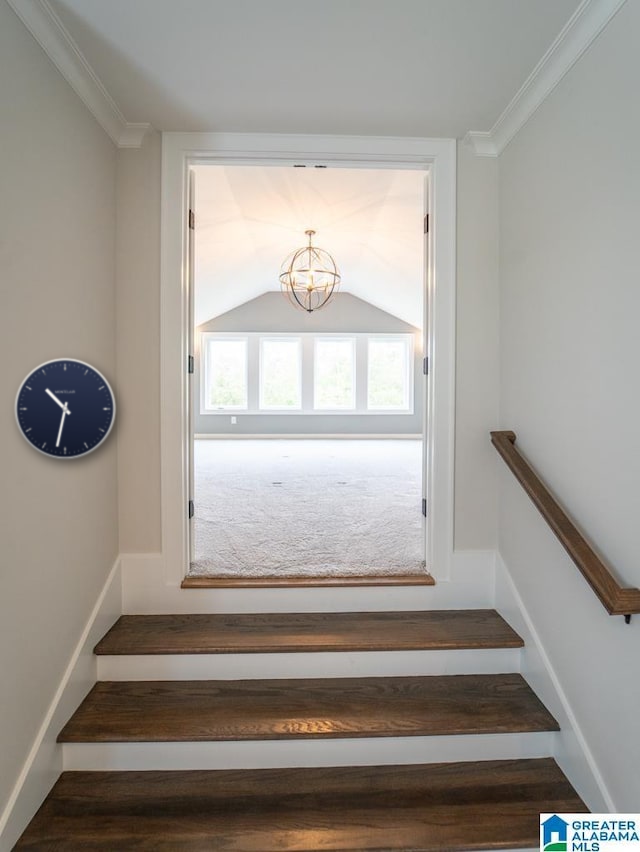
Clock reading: 10h32
